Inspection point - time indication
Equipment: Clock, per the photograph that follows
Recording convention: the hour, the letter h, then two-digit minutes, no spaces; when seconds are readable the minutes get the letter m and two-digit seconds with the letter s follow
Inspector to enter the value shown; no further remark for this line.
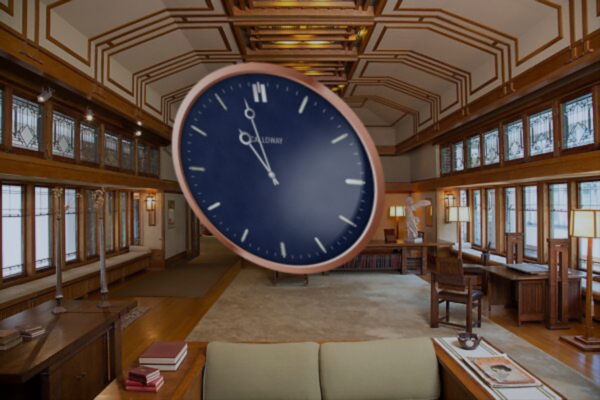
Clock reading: 10h58
